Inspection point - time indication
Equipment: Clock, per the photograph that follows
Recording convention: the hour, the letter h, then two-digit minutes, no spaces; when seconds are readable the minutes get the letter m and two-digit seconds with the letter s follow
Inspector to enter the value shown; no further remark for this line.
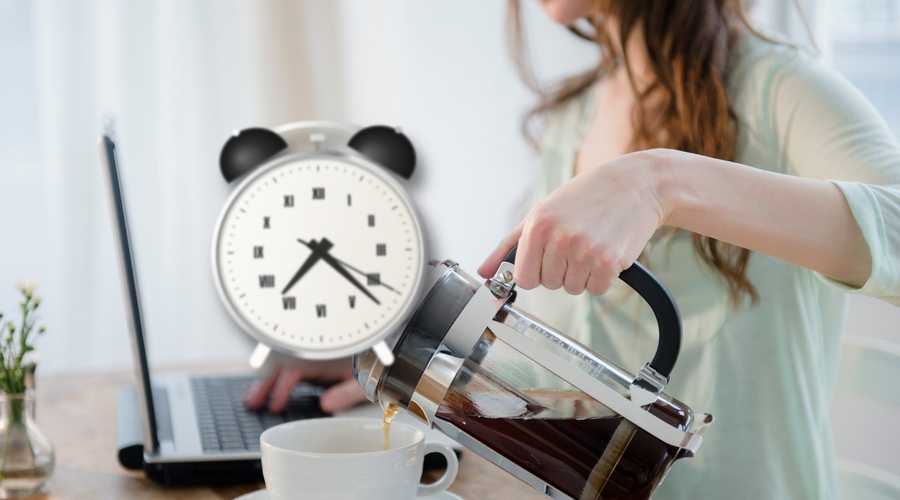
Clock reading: 7h22m20s
